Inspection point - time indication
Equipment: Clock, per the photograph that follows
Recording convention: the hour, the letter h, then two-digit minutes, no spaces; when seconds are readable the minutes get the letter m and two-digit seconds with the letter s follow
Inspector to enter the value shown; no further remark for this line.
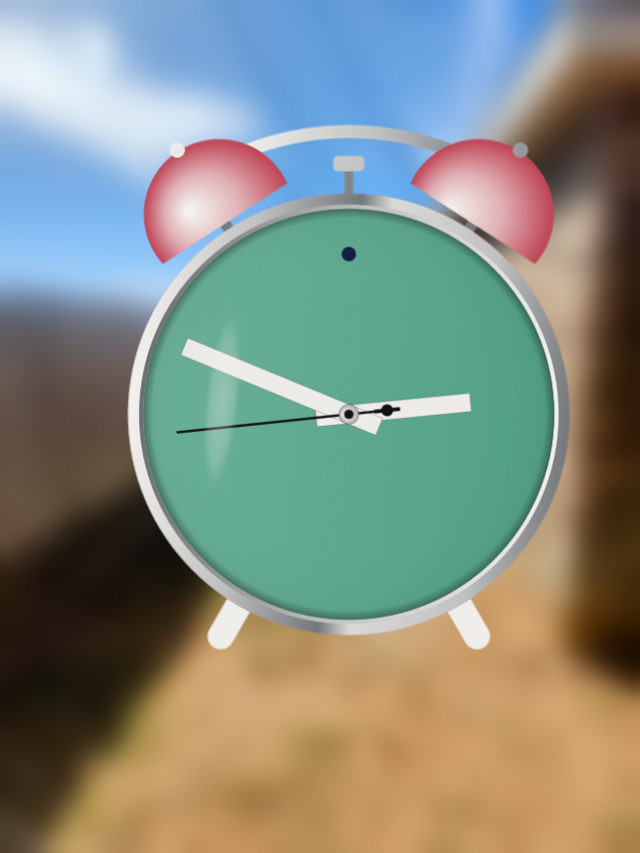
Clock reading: 2h48m44s
